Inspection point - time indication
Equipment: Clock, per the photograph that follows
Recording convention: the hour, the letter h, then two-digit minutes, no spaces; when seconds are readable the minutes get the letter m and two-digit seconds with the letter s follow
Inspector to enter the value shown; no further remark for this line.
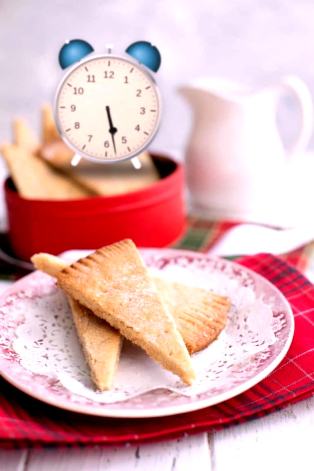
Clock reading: 5h28
